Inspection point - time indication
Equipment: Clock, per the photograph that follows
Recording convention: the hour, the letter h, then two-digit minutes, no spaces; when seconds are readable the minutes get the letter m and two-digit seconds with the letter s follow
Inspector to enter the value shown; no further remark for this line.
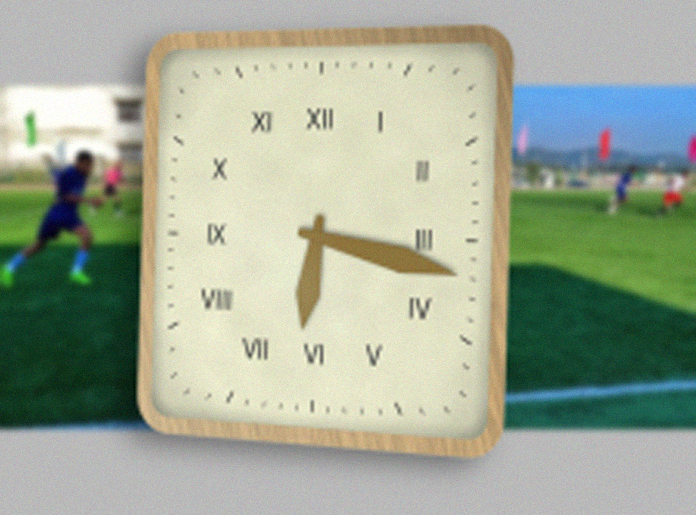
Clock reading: 6h17
